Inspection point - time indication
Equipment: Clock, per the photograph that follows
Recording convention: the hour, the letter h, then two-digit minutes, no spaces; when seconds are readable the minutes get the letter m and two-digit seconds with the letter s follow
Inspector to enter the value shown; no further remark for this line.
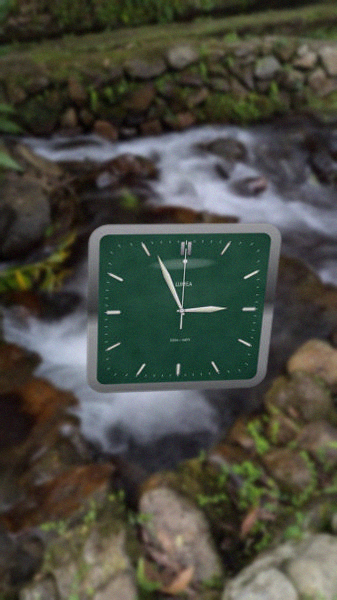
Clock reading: 2h56m00s
